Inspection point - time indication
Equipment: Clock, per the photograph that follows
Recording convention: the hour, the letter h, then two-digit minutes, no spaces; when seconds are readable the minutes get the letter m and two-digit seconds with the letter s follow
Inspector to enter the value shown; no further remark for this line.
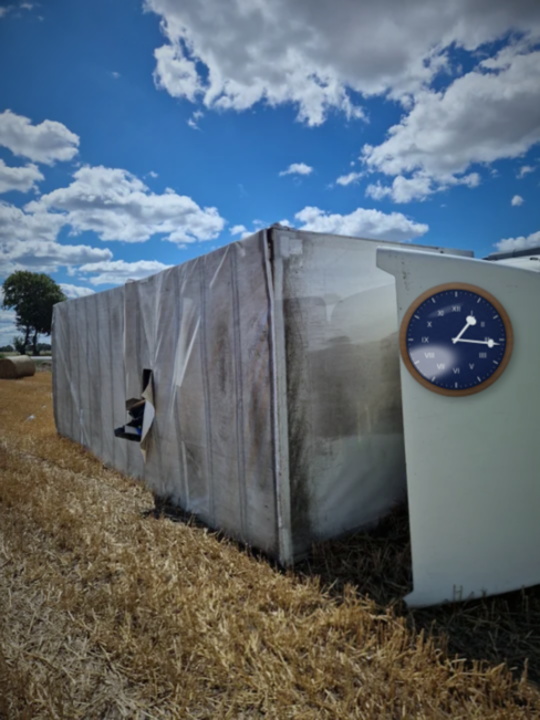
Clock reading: 1h16
